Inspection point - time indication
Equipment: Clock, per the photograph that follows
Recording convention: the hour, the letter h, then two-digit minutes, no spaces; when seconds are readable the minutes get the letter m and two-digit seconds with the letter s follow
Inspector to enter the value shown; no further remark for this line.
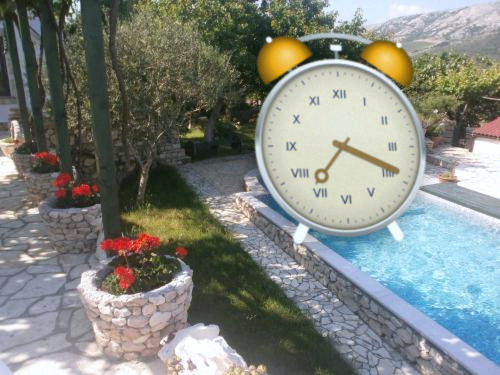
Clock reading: 7h19
